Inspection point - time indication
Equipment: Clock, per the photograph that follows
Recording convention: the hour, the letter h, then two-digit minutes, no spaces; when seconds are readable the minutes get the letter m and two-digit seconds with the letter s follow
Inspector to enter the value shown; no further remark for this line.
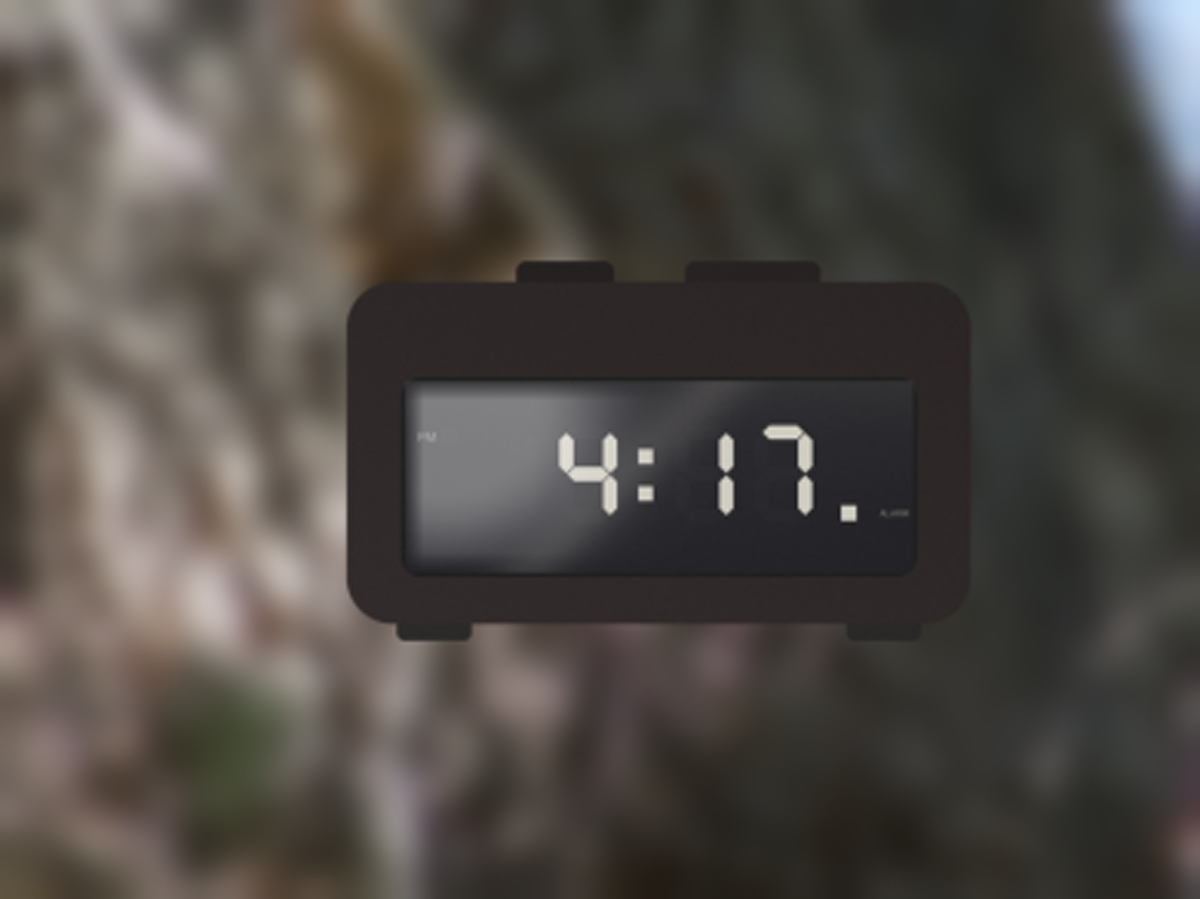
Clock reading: 4h17
